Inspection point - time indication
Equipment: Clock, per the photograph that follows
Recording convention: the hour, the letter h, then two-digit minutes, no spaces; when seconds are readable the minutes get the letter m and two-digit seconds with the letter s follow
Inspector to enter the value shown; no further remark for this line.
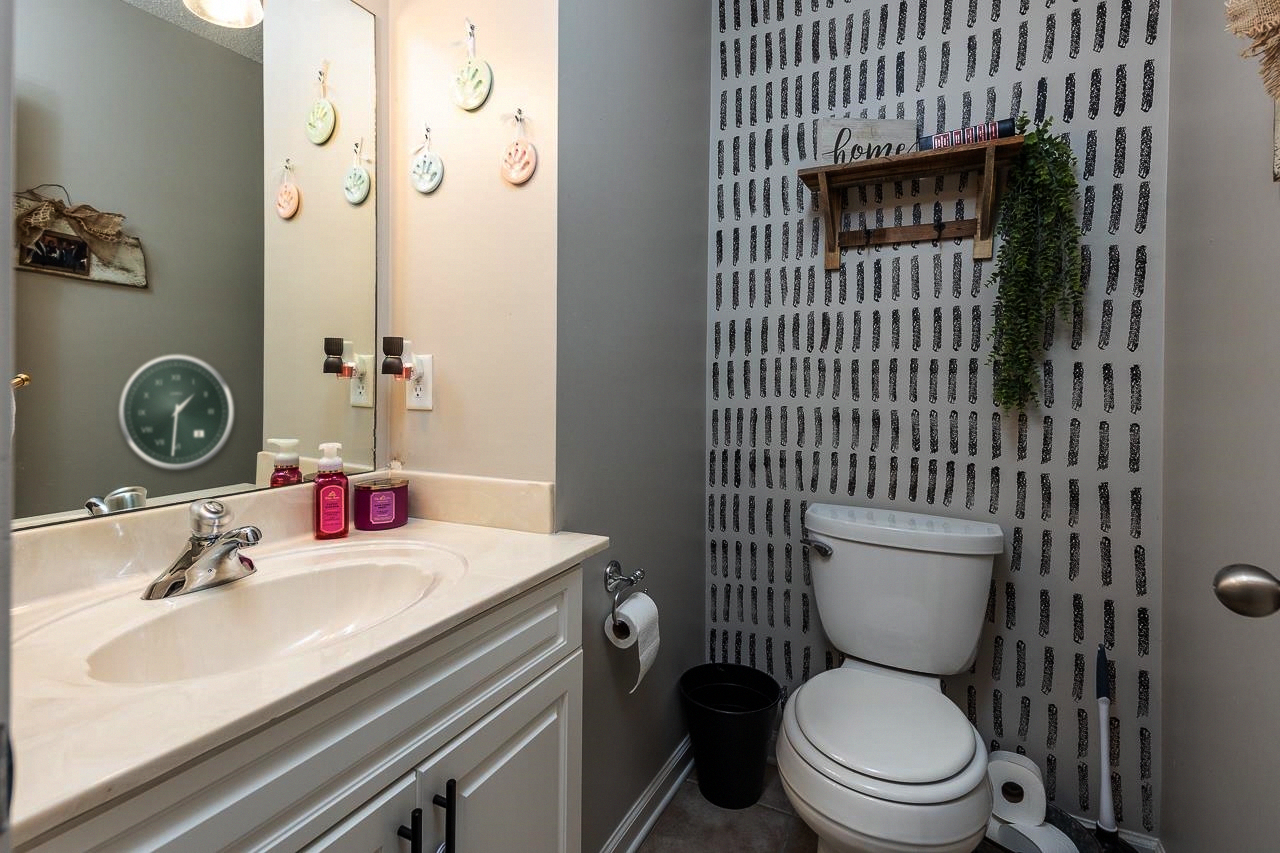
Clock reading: 1h31
